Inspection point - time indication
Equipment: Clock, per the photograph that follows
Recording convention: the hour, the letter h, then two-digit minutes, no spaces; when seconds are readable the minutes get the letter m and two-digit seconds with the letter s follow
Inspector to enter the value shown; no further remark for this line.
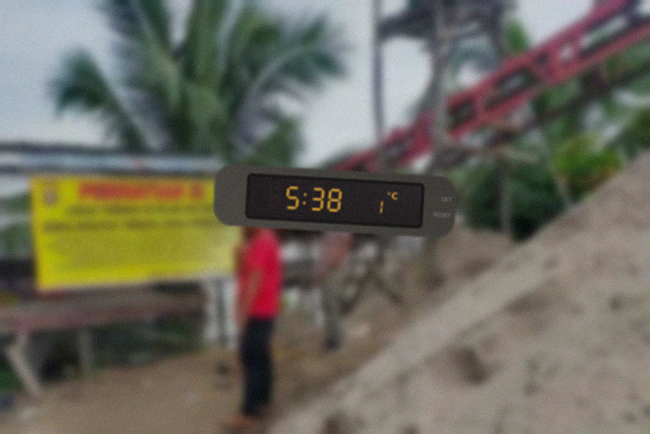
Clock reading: 5h38
